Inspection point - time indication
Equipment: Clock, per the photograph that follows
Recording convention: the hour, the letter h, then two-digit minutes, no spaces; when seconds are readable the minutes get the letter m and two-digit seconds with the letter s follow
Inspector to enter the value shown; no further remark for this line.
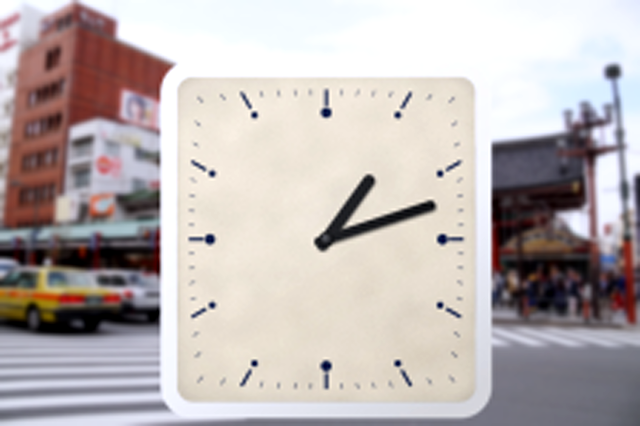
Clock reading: 1h12
